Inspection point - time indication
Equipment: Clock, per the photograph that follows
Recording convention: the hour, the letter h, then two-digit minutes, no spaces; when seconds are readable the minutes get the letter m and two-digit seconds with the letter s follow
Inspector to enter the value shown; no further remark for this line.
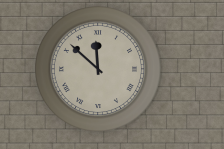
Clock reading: 11h52
